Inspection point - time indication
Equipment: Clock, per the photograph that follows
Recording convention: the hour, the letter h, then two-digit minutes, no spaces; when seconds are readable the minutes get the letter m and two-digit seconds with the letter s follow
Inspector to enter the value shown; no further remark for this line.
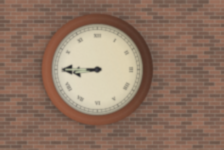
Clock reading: 8h45
